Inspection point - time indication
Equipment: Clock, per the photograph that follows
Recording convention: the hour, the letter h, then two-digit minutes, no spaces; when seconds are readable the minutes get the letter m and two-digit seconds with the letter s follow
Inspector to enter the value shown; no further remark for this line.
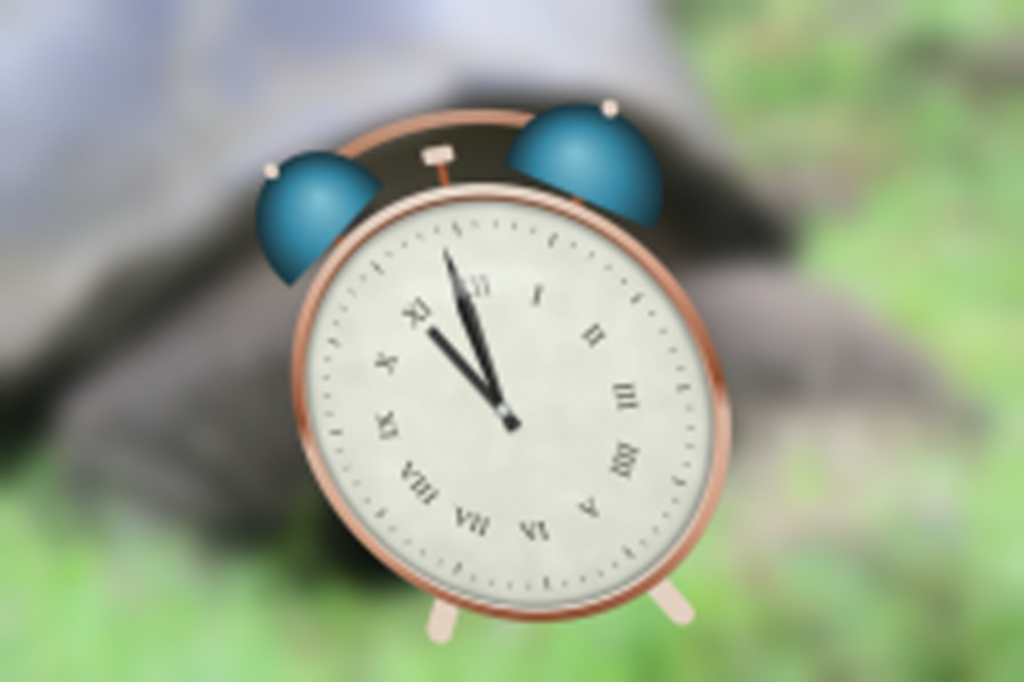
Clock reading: 10h59
